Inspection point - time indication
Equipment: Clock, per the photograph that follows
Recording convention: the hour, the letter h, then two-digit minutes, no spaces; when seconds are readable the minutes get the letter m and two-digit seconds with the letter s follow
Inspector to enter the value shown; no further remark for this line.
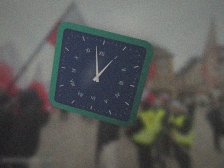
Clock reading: 12h58
